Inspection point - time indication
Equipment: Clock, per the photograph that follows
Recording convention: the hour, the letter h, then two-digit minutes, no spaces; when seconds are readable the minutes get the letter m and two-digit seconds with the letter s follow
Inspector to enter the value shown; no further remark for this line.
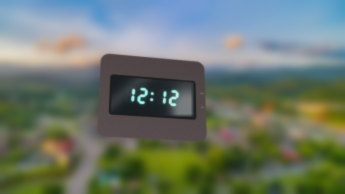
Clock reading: 12h12
